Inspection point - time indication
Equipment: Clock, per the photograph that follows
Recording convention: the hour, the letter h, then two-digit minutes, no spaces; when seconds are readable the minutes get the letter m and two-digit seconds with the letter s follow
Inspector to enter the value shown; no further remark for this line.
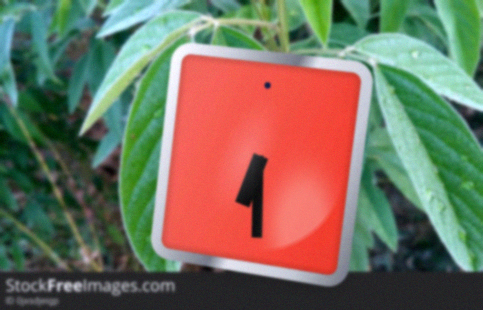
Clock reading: 6h29
